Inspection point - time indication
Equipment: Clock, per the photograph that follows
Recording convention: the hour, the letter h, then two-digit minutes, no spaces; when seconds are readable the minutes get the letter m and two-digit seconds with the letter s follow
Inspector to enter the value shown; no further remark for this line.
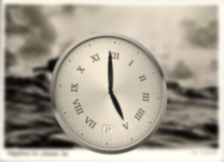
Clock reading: 4h59
